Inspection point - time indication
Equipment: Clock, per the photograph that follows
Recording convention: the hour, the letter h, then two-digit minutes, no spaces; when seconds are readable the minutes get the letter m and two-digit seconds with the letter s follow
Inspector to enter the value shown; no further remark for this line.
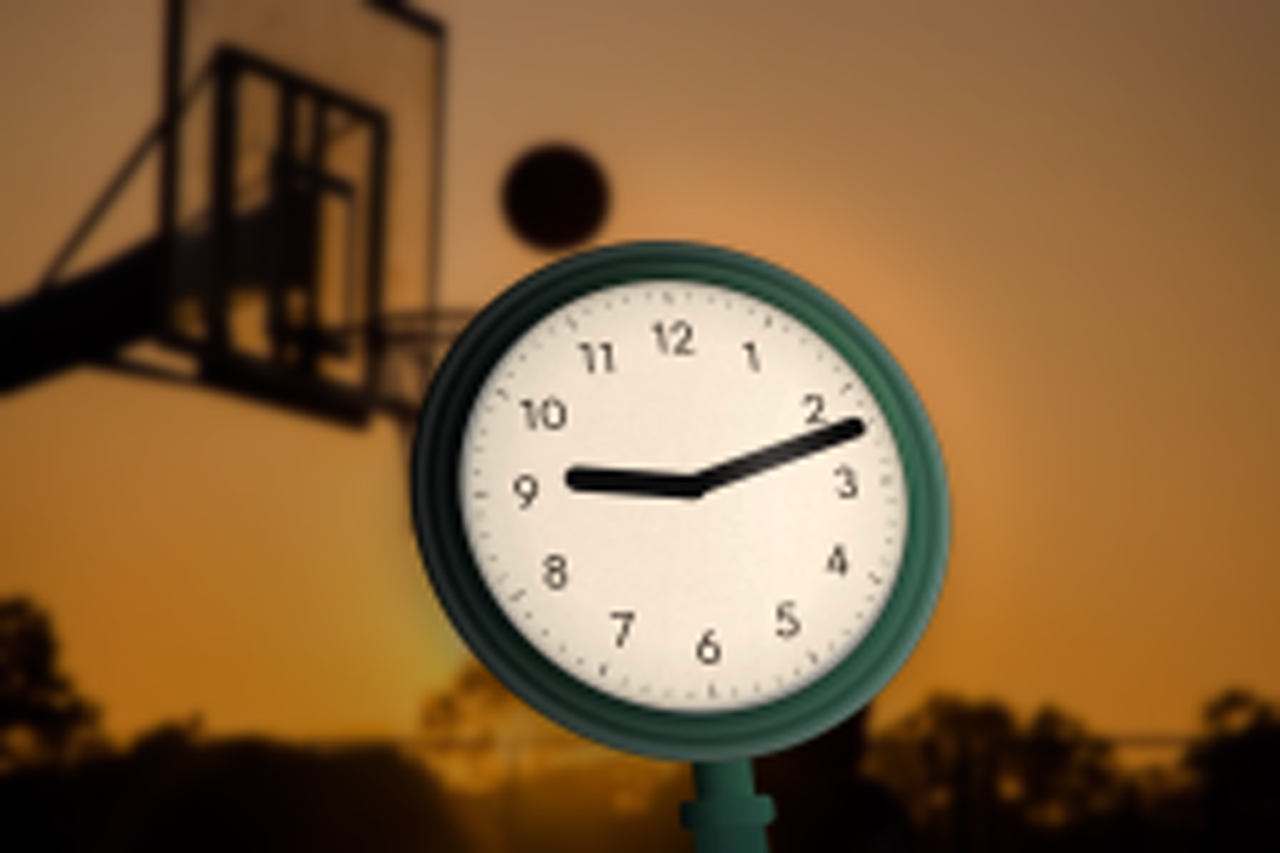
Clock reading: 9h12
